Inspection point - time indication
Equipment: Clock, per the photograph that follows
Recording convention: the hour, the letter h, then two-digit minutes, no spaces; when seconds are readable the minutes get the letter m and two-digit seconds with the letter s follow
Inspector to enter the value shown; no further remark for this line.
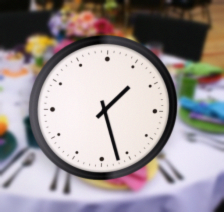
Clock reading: 1h27
